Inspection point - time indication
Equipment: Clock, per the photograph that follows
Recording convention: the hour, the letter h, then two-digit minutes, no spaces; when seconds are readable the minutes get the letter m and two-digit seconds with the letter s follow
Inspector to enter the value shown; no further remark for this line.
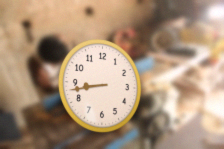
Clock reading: 8h43
